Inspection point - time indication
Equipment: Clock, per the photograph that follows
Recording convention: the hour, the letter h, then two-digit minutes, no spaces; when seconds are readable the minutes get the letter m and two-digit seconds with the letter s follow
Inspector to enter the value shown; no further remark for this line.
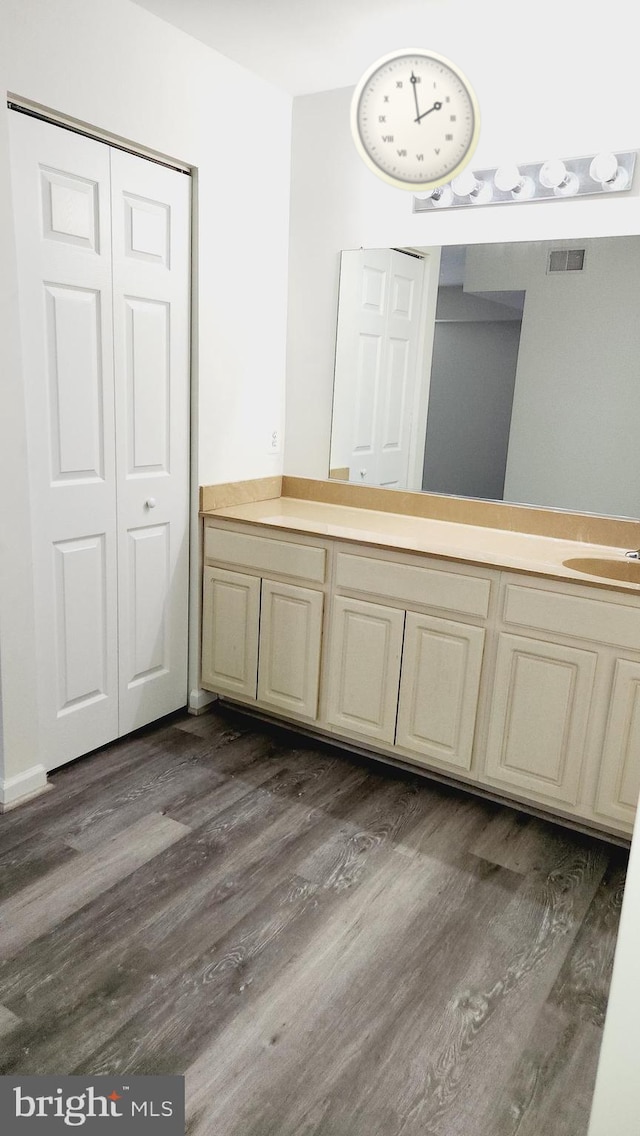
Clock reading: 1h59
